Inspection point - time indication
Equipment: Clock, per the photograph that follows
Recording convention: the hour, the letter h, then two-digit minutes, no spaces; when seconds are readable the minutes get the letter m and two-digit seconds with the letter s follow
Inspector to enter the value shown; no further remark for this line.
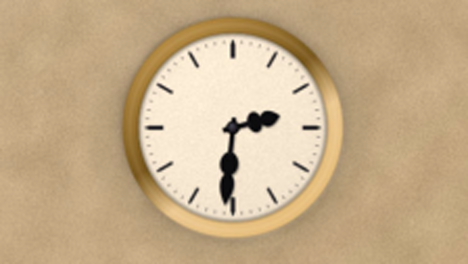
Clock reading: 2h31
